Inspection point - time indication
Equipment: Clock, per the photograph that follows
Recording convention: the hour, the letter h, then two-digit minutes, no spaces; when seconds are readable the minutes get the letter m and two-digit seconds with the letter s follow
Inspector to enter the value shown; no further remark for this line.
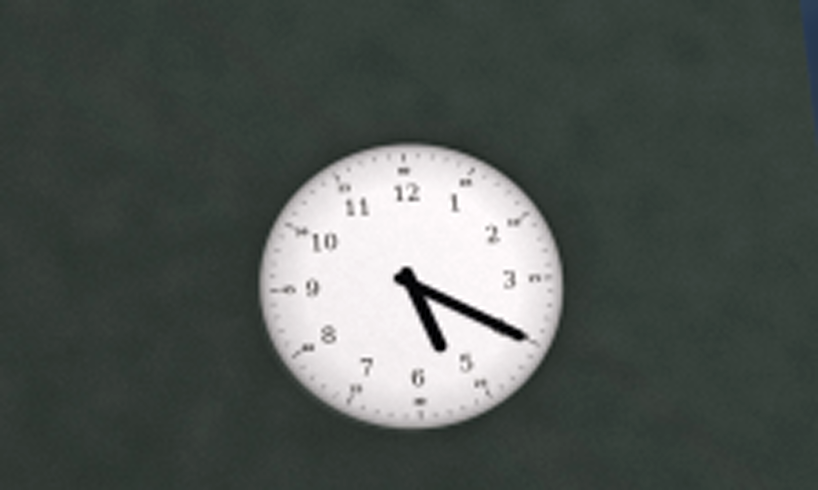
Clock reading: 5h20
